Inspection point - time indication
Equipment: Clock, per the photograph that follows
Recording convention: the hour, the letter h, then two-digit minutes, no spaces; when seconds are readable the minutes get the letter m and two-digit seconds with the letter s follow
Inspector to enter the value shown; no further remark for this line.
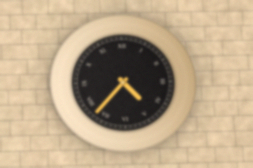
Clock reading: 4h37
